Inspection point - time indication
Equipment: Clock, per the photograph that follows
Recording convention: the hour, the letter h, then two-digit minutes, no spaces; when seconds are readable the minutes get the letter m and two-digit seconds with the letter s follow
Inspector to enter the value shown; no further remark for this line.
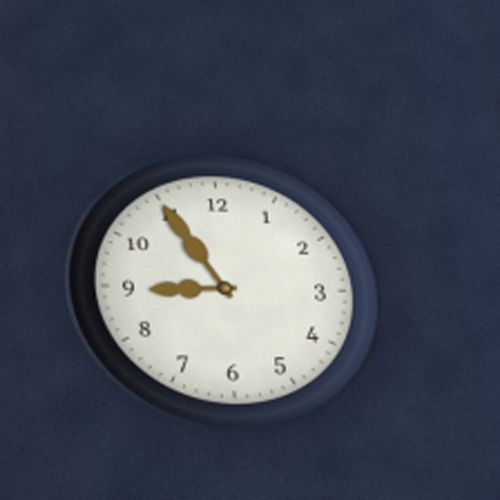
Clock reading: 8h55
